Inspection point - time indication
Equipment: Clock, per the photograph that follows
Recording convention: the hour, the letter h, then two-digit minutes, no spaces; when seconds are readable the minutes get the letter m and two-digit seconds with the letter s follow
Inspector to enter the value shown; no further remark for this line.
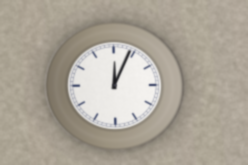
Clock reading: 12h04
